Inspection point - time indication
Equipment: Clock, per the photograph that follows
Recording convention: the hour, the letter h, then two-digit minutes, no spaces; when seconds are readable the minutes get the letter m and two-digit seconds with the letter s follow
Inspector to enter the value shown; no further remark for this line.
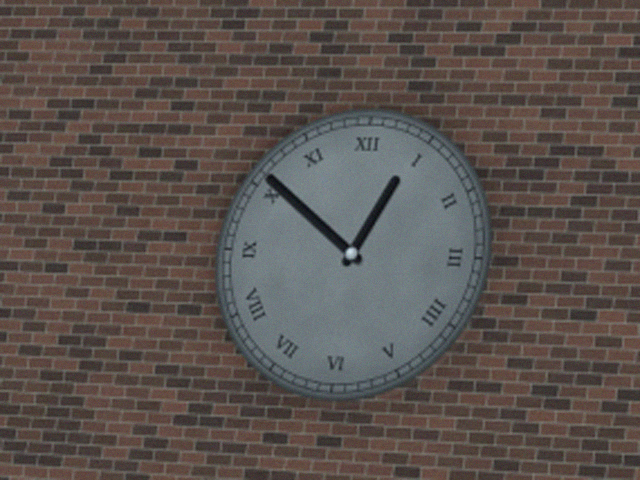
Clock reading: 12h51
